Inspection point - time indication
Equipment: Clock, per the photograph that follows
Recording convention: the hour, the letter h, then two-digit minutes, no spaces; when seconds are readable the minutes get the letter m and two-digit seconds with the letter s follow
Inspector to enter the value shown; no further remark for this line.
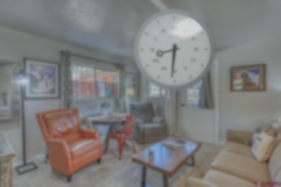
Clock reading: 8h31
